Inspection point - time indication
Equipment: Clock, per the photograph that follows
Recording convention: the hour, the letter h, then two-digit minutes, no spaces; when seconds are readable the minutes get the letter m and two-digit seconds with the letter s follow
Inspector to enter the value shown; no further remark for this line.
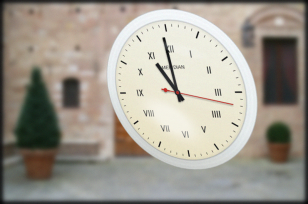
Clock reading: 10h59m17s
